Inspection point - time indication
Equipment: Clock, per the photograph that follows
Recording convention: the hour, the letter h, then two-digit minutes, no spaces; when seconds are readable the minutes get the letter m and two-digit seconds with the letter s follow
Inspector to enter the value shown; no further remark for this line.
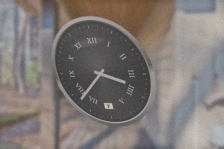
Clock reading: 3h38
